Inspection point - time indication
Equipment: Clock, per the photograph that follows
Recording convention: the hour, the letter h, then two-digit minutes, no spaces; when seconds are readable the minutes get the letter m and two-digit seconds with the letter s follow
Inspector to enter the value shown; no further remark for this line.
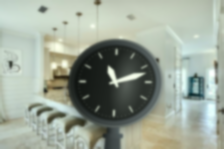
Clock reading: 11h12
